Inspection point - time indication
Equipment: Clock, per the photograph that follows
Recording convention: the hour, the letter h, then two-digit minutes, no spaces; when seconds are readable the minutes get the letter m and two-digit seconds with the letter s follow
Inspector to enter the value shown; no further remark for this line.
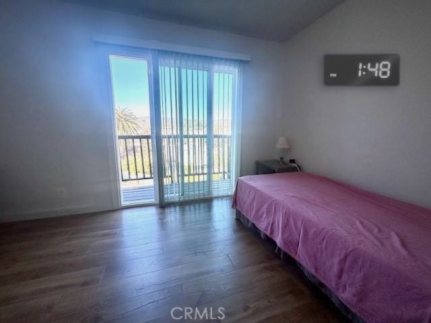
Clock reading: 1h48
